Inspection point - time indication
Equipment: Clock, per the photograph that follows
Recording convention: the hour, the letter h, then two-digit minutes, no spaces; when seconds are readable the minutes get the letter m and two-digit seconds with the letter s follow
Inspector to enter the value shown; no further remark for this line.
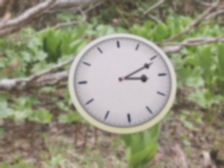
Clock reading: 3h11
